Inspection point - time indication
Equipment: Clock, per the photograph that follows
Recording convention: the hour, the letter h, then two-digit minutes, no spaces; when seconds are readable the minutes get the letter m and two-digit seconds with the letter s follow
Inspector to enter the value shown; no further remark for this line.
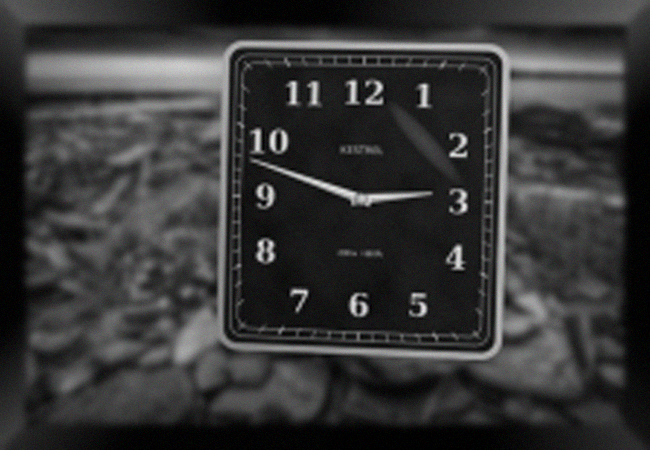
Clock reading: 2h48
